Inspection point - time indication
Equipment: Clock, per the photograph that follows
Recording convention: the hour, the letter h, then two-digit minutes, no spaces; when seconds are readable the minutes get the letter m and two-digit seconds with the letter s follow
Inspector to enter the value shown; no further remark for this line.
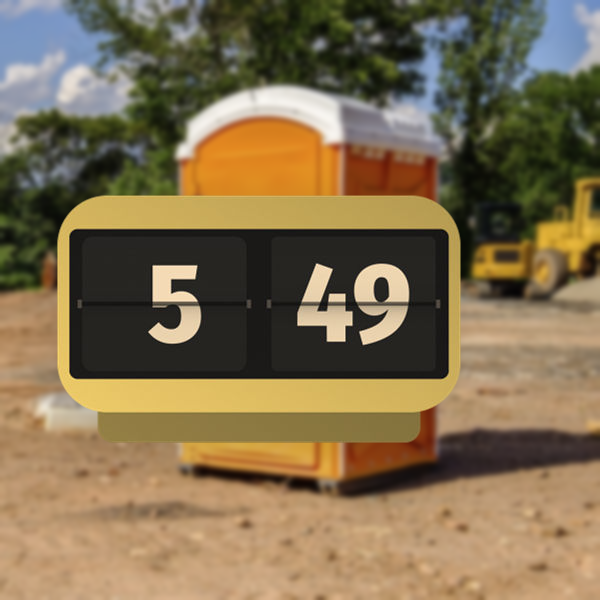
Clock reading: 5h49
